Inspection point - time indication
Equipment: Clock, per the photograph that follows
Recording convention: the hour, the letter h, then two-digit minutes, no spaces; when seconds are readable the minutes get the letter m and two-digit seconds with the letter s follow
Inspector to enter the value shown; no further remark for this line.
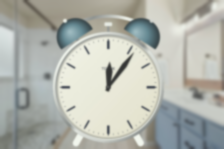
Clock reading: 12h06
